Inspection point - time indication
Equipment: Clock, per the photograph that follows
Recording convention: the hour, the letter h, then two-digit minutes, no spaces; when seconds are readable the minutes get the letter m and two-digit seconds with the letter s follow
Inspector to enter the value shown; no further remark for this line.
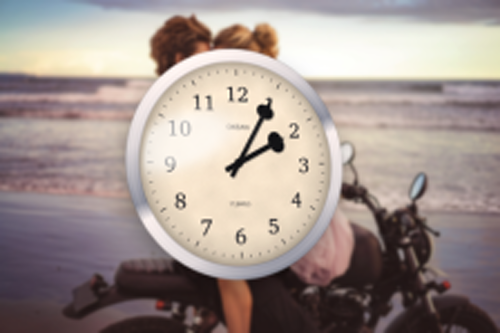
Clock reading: 2h05
